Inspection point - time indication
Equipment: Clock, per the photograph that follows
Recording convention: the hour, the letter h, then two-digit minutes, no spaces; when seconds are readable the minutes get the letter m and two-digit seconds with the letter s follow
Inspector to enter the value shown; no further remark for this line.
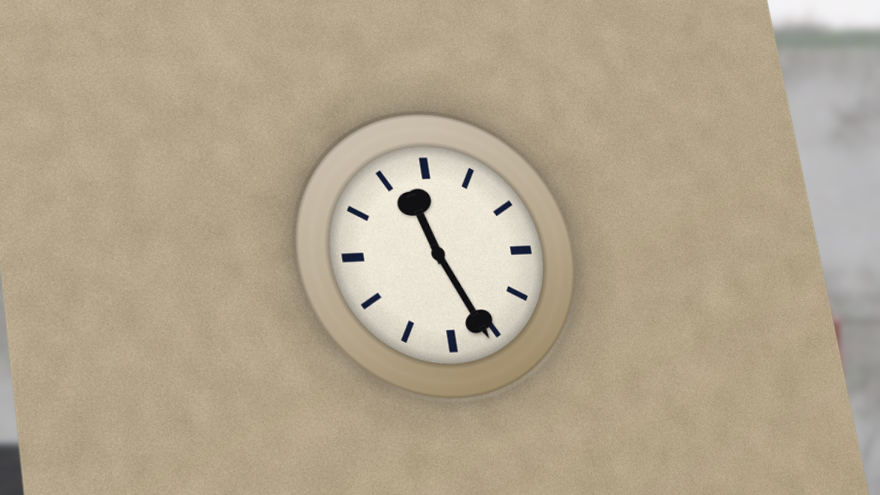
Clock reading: 11h26
